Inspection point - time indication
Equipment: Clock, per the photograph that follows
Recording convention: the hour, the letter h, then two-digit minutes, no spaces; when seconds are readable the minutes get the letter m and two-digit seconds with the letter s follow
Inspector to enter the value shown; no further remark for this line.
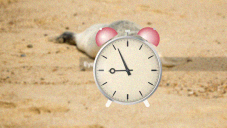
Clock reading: 8h56
